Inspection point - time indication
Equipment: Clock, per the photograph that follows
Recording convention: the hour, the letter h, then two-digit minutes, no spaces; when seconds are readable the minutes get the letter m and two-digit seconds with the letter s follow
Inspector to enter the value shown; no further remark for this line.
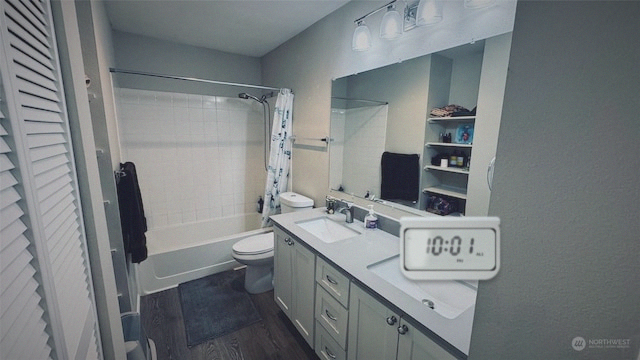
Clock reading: 10h01
